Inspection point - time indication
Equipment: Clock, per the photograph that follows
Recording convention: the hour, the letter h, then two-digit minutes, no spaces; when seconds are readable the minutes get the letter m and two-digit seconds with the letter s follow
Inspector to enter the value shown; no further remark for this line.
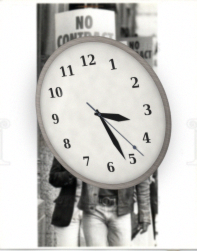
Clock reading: 3h26m23s
